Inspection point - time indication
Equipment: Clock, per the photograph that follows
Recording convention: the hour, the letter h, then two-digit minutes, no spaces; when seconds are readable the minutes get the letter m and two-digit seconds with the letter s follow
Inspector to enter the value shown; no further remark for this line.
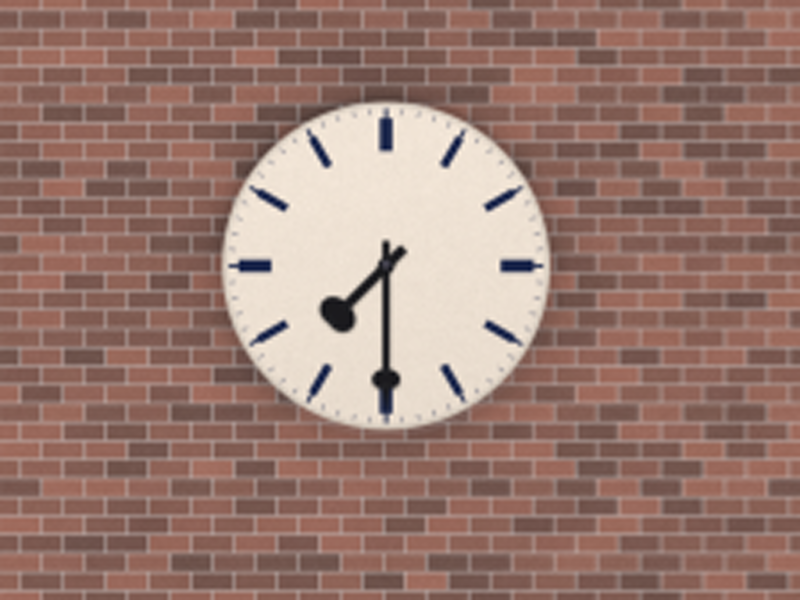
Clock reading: 7h30
